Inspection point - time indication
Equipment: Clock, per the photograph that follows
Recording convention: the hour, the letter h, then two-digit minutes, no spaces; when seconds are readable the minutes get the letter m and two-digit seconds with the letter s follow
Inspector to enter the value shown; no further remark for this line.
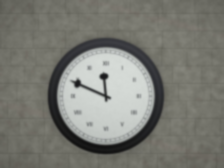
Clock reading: 11h49
